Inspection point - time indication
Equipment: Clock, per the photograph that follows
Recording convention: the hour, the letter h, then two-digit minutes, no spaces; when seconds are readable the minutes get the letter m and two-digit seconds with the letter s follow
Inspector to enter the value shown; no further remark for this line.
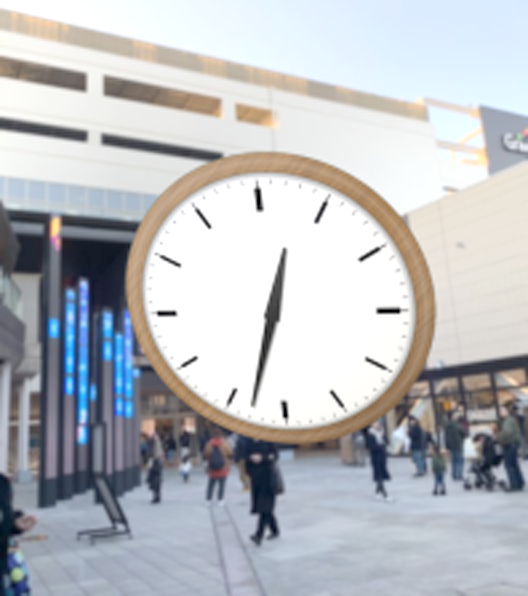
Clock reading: 12h33
